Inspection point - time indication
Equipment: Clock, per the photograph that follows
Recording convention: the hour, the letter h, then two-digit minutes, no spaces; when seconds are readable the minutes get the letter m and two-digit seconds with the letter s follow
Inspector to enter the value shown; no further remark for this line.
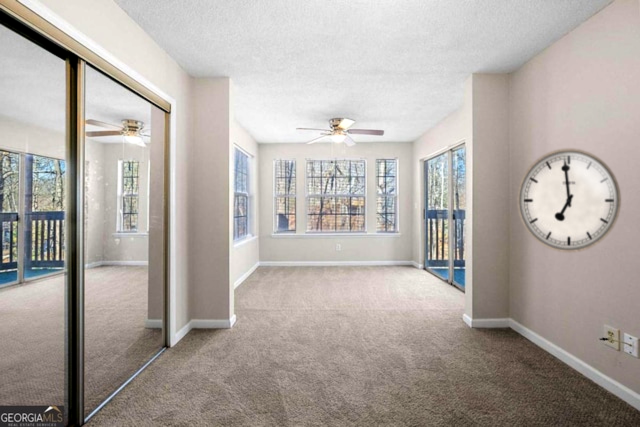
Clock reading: 6h59
